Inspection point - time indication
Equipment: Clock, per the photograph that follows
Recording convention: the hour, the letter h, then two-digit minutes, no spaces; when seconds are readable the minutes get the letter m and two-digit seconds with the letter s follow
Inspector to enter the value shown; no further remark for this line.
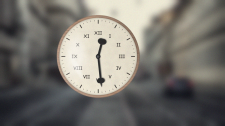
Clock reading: 12h29
